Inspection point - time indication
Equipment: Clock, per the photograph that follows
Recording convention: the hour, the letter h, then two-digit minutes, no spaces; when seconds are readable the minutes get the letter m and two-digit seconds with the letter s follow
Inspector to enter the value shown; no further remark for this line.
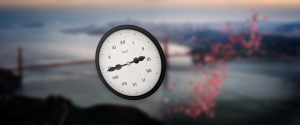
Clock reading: 2h44
